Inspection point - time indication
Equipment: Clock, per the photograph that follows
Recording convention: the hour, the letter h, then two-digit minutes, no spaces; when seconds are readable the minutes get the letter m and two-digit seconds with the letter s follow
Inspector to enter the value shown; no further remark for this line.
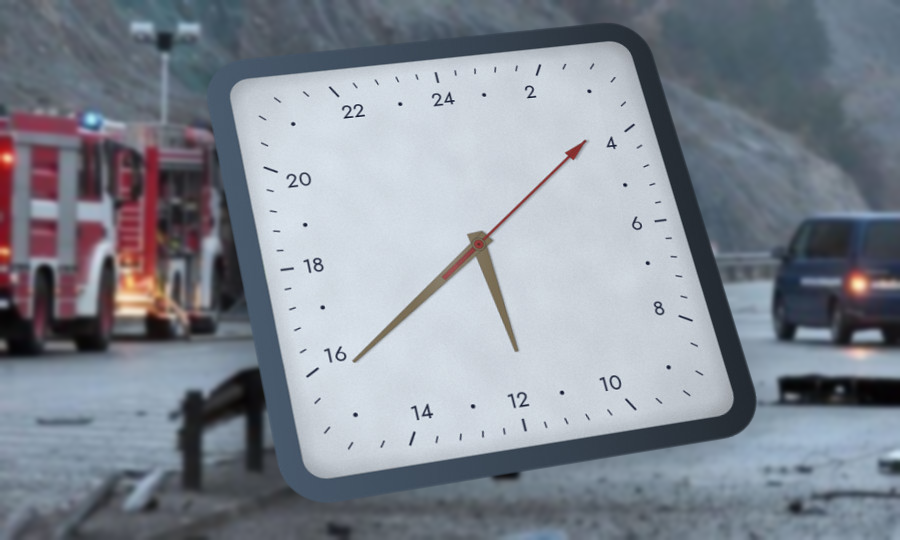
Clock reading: 11h39m09s
